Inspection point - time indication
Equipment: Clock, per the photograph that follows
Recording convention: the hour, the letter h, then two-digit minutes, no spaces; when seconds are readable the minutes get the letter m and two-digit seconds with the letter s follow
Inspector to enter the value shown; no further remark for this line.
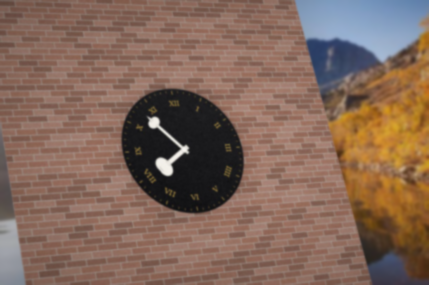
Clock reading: 7h53
